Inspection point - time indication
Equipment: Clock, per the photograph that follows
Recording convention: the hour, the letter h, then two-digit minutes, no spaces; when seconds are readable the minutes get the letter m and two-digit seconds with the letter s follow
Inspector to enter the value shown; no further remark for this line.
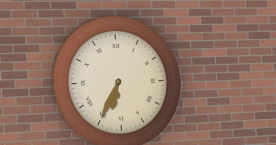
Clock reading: 6h35
